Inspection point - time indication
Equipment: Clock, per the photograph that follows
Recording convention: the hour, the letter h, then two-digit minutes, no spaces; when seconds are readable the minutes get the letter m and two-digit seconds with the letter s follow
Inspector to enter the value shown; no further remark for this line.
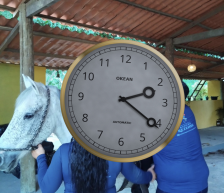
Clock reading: 2h21
